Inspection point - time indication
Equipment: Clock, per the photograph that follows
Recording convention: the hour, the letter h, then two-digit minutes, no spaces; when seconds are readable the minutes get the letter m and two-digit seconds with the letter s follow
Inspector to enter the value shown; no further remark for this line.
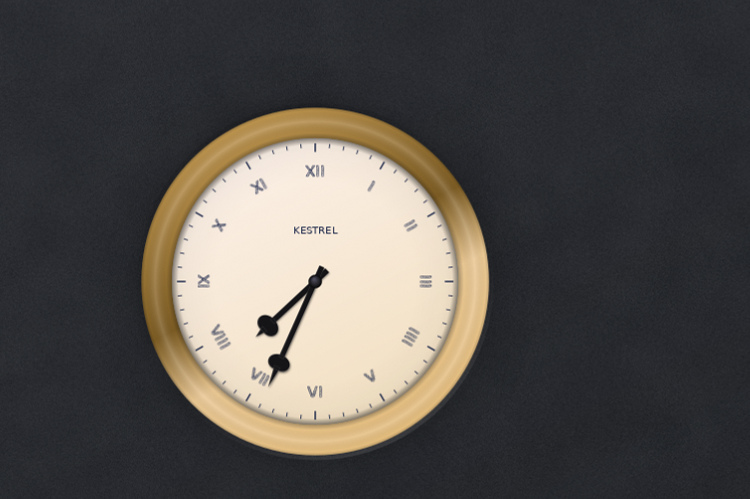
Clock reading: 7h34
